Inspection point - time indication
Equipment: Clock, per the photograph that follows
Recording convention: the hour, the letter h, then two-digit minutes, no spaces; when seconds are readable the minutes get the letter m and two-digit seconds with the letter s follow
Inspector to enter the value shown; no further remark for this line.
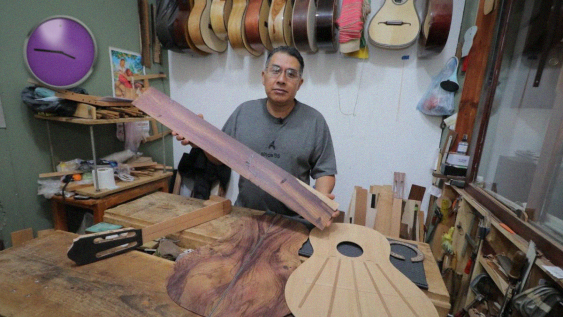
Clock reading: 3h46
